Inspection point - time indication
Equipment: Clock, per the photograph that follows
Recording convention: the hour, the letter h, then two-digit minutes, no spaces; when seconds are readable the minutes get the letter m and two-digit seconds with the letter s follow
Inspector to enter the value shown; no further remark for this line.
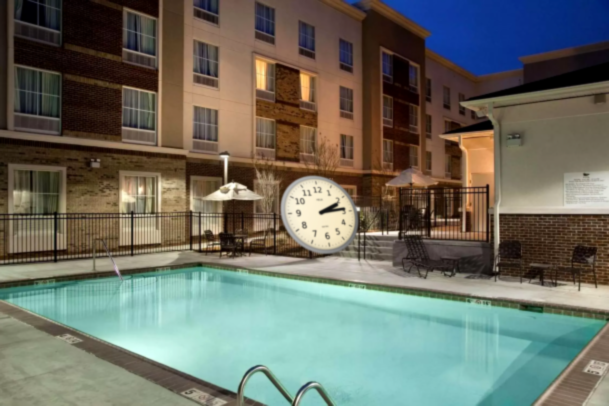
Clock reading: 2h14
